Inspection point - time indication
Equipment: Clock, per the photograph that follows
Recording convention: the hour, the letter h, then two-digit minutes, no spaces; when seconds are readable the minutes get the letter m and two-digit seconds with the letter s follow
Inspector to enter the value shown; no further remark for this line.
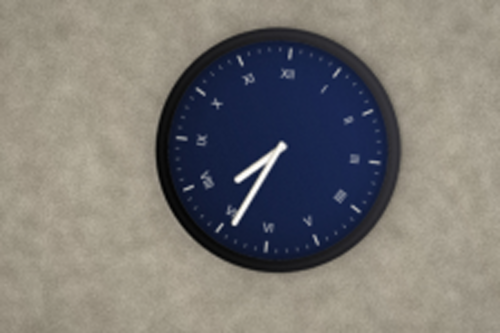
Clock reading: 7h34
